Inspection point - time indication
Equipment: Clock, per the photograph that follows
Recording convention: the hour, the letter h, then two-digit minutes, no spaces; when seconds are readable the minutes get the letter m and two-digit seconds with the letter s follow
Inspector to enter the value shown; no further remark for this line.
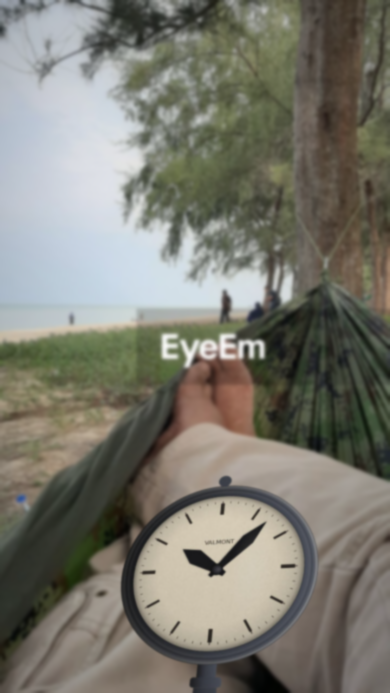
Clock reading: 10h07
